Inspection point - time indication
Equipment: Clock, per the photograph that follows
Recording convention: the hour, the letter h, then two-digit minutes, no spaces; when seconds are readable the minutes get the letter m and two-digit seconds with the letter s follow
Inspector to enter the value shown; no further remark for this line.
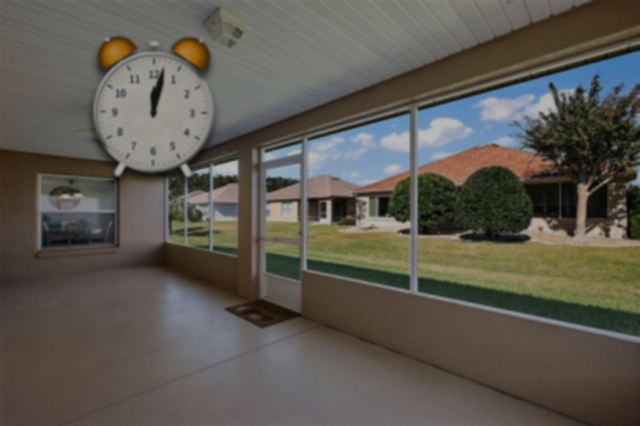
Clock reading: 12h02
